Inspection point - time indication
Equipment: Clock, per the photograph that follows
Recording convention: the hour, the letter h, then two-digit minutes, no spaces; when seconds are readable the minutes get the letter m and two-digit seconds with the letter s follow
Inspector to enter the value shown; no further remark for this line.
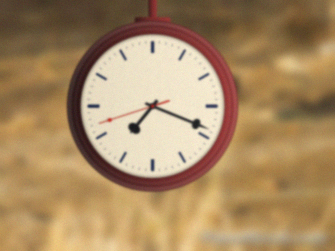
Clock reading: 7h18m42s
